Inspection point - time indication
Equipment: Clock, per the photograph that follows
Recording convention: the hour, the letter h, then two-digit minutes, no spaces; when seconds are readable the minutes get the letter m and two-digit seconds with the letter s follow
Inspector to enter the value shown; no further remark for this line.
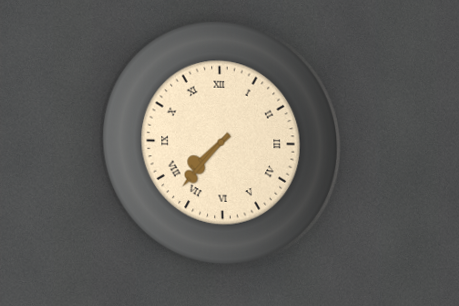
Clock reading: 7h37
